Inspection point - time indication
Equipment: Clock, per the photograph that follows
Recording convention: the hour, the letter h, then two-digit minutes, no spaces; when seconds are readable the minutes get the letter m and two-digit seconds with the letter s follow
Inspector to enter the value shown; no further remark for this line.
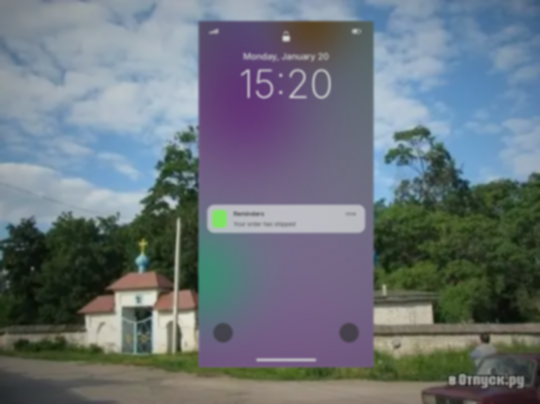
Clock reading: 15h20
